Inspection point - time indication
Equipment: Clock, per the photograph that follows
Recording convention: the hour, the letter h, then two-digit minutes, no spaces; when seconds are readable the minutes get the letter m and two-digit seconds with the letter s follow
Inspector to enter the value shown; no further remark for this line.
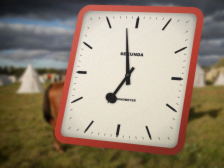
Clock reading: 6h58
